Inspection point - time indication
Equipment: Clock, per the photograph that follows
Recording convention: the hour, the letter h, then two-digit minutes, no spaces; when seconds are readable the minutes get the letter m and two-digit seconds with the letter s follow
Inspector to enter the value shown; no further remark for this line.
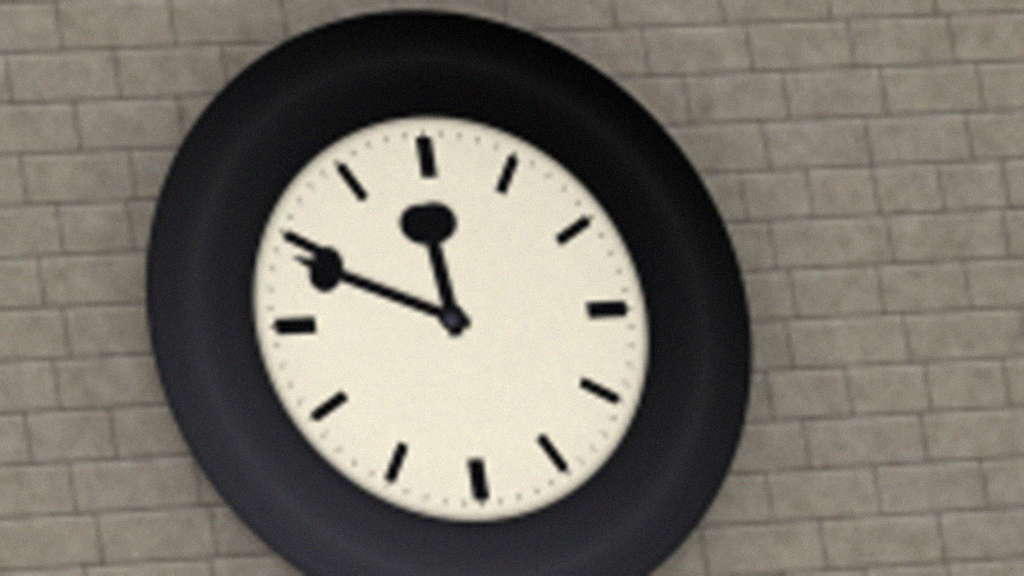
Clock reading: 11h49
